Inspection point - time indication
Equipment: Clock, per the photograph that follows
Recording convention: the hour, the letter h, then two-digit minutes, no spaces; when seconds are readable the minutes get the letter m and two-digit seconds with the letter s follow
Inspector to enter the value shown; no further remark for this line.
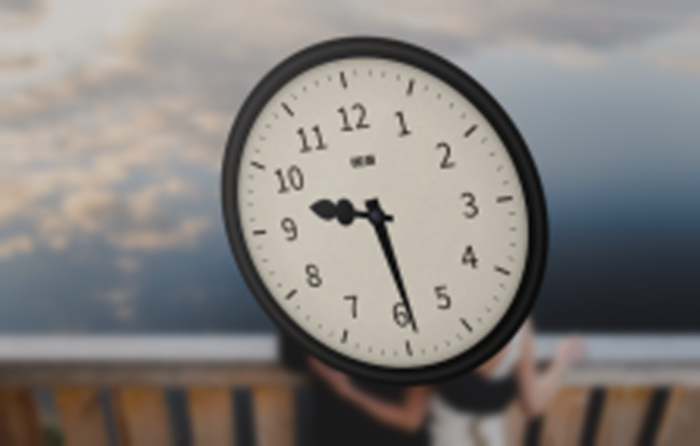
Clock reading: 9h29
